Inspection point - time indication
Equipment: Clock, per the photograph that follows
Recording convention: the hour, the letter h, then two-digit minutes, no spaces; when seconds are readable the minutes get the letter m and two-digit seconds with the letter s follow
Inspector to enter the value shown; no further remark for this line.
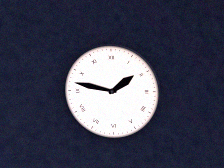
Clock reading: 1h47
